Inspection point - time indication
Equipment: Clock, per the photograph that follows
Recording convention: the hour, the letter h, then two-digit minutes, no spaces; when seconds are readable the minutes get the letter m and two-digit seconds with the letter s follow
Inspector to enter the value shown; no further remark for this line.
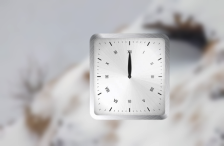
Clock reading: 12h00
